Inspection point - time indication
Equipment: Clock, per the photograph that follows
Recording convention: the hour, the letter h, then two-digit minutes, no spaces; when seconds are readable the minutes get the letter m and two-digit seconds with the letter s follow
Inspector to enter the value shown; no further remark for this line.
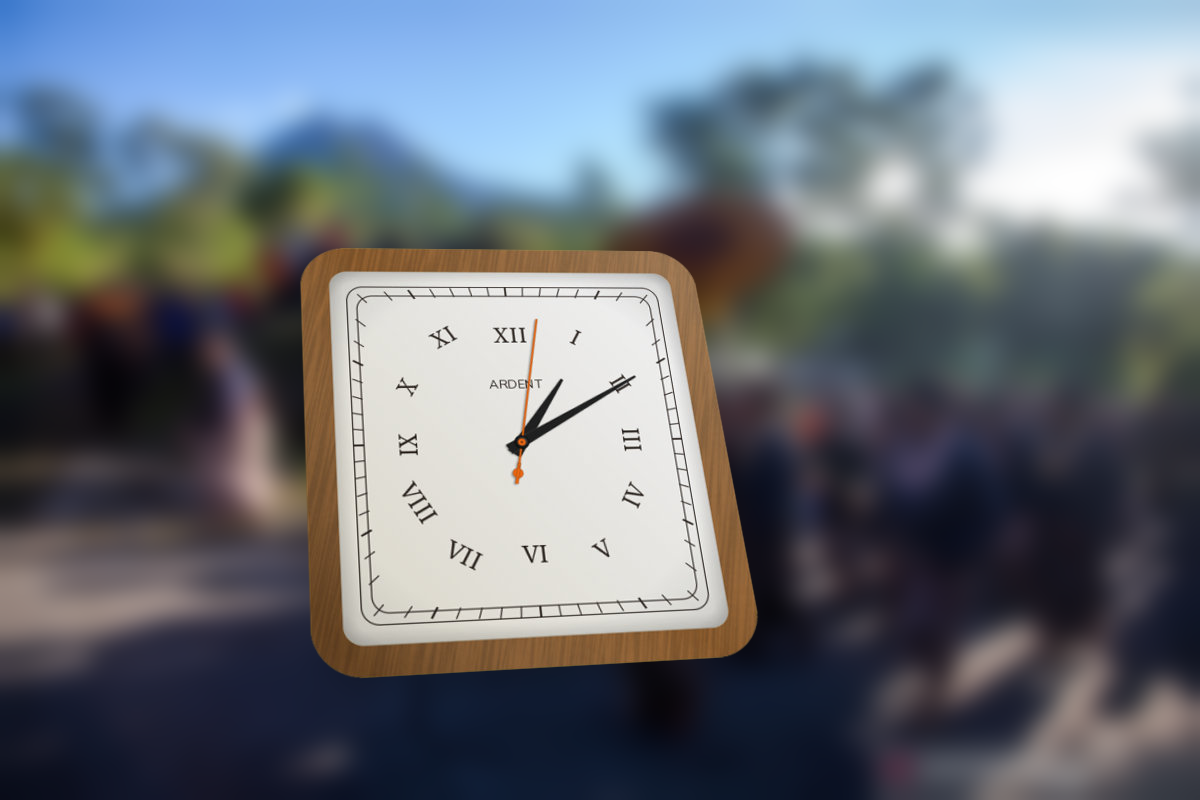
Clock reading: 1h10m02s
